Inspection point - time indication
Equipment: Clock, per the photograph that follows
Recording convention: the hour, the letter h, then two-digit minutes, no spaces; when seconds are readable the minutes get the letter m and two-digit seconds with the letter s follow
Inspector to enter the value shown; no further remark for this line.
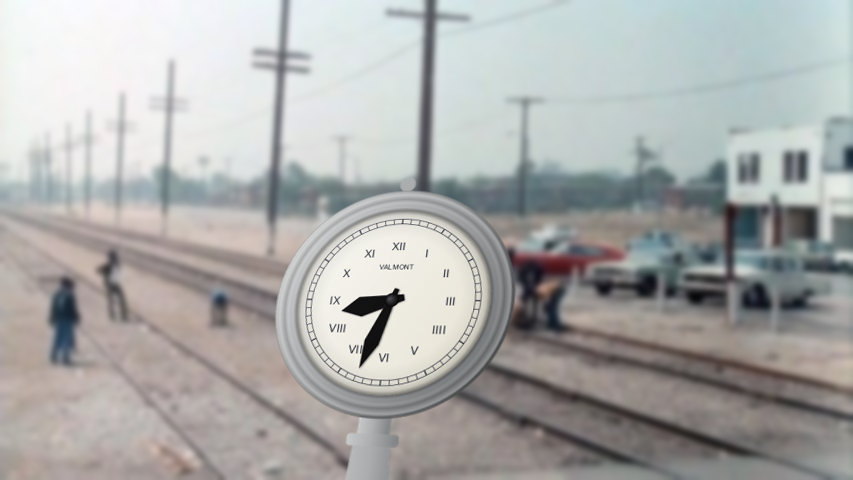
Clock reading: 8h33
